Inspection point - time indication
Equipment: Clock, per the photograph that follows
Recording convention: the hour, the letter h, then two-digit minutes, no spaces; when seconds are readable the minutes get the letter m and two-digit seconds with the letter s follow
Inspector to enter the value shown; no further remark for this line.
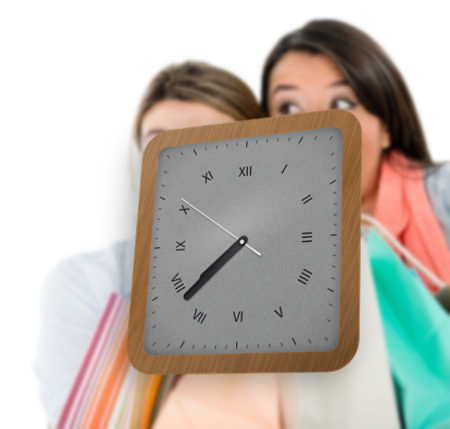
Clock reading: 7h37m51s
